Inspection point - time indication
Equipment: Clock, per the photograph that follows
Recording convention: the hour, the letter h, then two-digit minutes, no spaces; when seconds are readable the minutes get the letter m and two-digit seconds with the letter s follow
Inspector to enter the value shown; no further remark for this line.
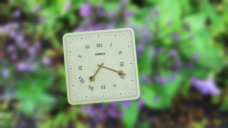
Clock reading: 7h19
